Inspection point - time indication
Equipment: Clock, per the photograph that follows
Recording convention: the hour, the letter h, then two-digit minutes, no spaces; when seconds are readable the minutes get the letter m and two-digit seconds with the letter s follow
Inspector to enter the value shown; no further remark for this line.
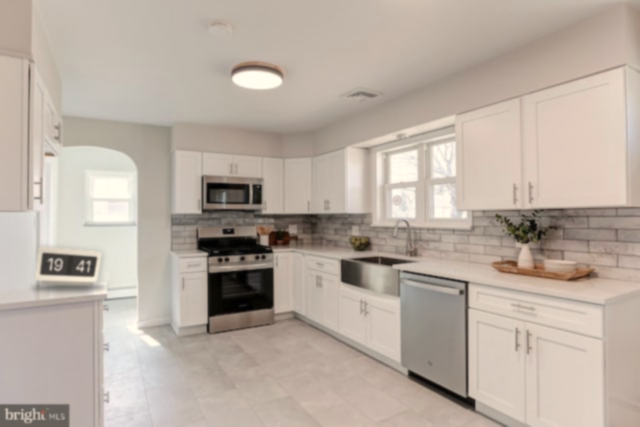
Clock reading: 19h41
